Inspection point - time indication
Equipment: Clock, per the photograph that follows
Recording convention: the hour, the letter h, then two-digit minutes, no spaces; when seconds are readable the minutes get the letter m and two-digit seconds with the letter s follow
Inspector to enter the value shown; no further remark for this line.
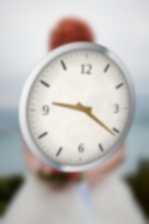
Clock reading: 9h21
